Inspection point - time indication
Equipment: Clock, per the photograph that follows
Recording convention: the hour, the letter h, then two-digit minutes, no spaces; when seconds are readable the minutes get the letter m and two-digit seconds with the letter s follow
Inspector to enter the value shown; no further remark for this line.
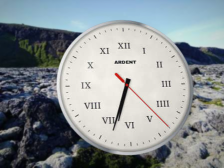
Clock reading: 6h33m23s
